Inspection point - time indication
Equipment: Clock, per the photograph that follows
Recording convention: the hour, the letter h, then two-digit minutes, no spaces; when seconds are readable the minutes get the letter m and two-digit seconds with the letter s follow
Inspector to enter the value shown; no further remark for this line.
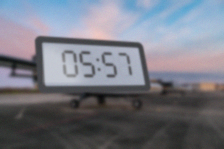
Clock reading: 5h57
